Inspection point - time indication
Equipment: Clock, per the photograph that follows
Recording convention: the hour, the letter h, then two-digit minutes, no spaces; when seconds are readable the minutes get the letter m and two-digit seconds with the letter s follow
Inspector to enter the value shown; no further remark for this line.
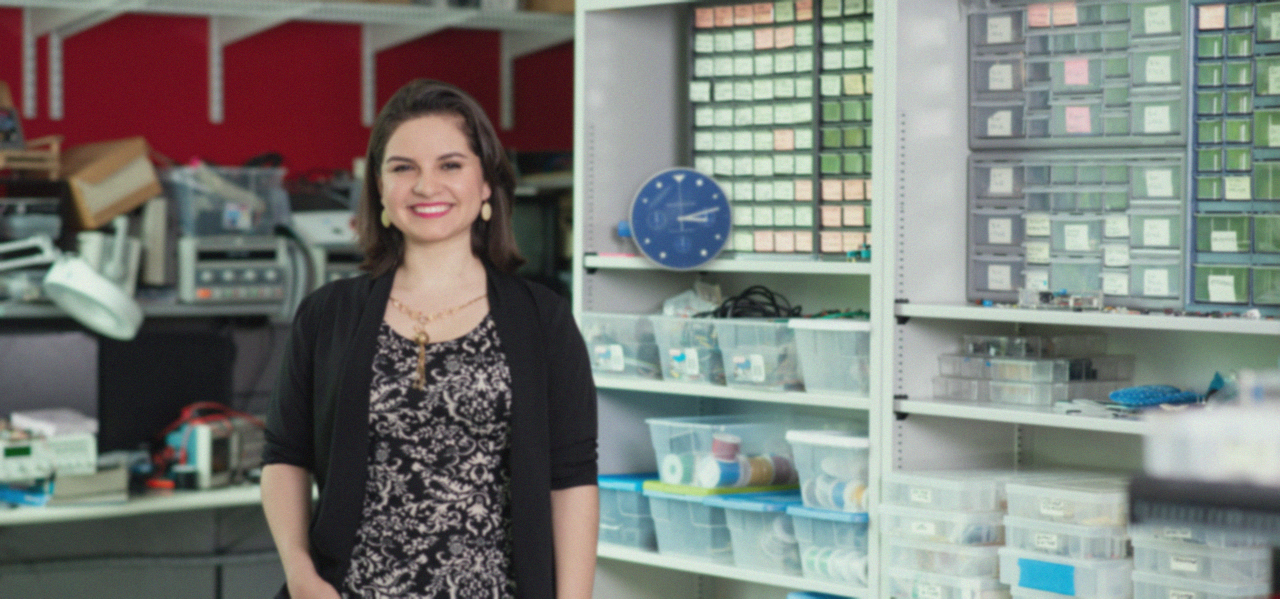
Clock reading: 3h13
